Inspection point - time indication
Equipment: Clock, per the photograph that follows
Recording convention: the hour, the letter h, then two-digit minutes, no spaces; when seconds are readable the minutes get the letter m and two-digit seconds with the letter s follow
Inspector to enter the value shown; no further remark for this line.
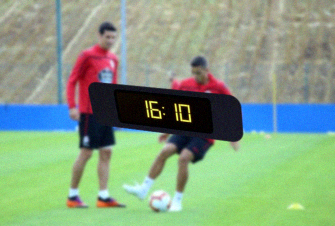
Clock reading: 16h10
